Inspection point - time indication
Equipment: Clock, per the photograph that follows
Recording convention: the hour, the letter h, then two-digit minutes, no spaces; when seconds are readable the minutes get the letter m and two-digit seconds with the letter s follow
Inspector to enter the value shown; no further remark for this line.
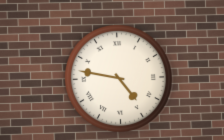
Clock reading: 4h47
